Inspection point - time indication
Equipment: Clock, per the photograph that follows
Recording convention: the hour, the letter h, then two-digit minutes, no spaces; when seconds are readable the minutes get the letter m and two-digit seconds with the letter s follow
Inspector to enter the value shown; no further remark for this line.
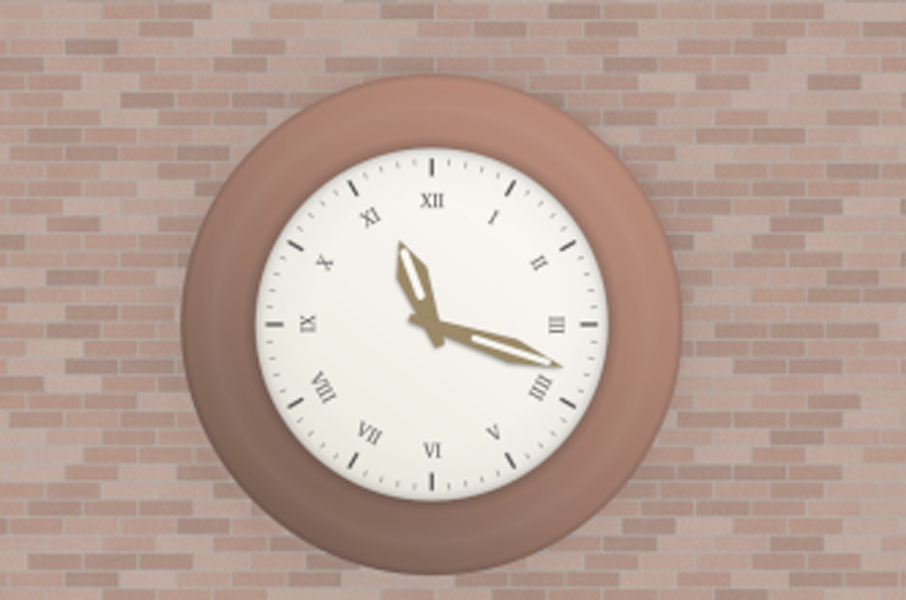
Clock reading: 11h18
